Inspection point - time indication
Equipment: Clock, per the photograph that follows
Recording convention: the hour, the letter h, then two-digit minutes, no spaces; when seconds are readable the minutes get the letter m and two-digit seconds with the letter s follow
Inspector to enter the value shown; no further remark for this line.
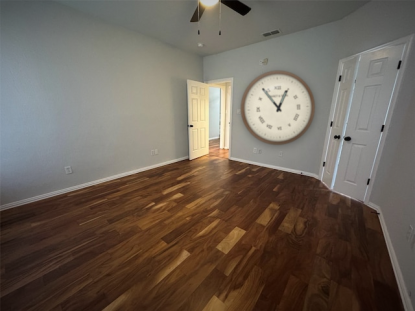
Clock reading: 12h54
